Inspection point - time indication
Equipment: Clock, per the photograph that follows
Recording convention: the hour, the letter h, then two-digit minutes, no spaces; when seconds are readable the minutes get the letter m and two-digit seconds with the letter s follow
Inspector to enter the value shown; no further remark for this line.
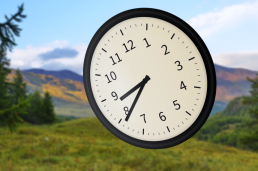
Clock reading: 8h39
